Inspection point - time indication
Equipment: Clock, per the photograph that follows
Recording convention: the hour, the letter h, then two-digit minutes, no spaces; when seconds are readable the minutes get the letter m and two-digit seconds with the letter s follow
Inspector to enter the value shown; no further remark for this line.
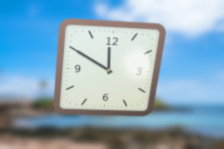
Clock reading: 11h50
